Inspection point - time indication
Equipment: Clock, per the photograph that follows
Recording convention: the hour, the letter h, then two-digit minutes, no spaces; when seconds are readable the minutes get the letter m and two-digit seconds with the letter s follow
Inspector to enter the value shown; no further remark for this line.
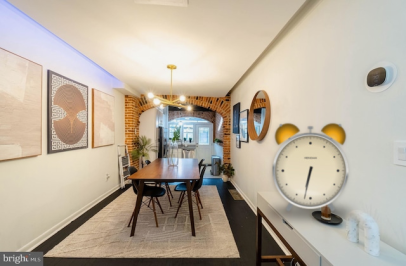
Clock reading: 6h32
